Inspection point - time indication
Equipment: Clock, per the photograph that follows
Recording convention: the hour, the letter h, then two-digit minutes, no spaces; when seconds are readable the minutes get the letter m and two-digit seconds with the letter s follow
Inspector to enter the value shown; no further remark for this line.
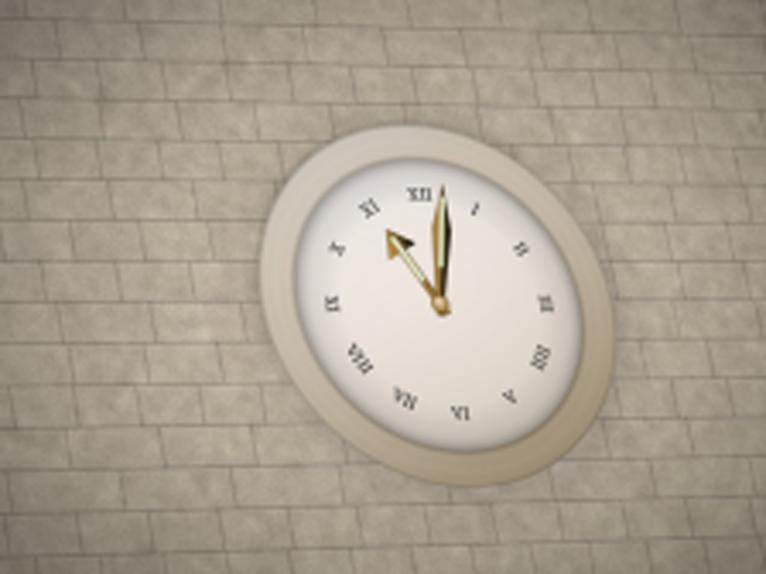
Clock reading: 11h02
